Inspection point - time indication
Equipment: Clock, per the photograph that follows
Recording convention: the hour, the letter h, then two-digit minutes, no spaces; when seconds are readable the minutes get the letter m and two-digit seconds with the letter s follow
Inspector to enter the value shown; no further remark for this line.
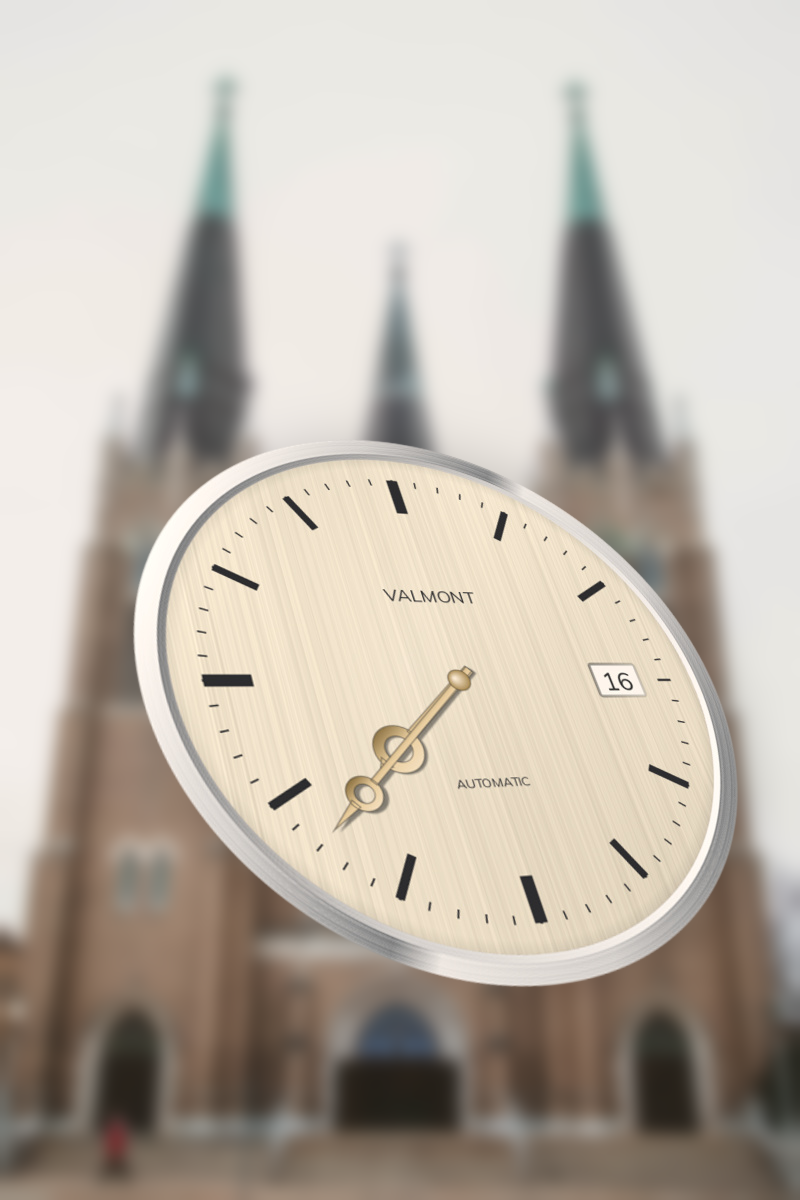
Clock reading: 7h38
